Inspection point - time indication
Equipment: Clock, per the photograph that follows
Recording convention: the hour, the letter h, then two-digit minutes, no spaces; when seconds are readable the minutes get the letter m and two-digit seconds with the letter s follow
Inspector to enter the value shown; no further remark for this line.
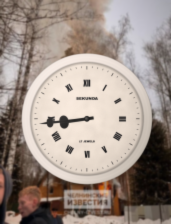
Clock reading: 8h44
